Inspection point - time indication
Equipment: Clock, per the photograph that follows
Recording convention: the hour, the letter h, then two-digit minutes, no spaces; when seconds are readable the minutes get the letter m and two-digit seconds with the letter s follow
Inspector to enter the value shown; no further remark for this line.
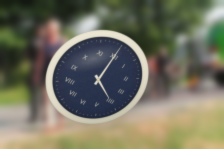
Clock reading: 4h00
